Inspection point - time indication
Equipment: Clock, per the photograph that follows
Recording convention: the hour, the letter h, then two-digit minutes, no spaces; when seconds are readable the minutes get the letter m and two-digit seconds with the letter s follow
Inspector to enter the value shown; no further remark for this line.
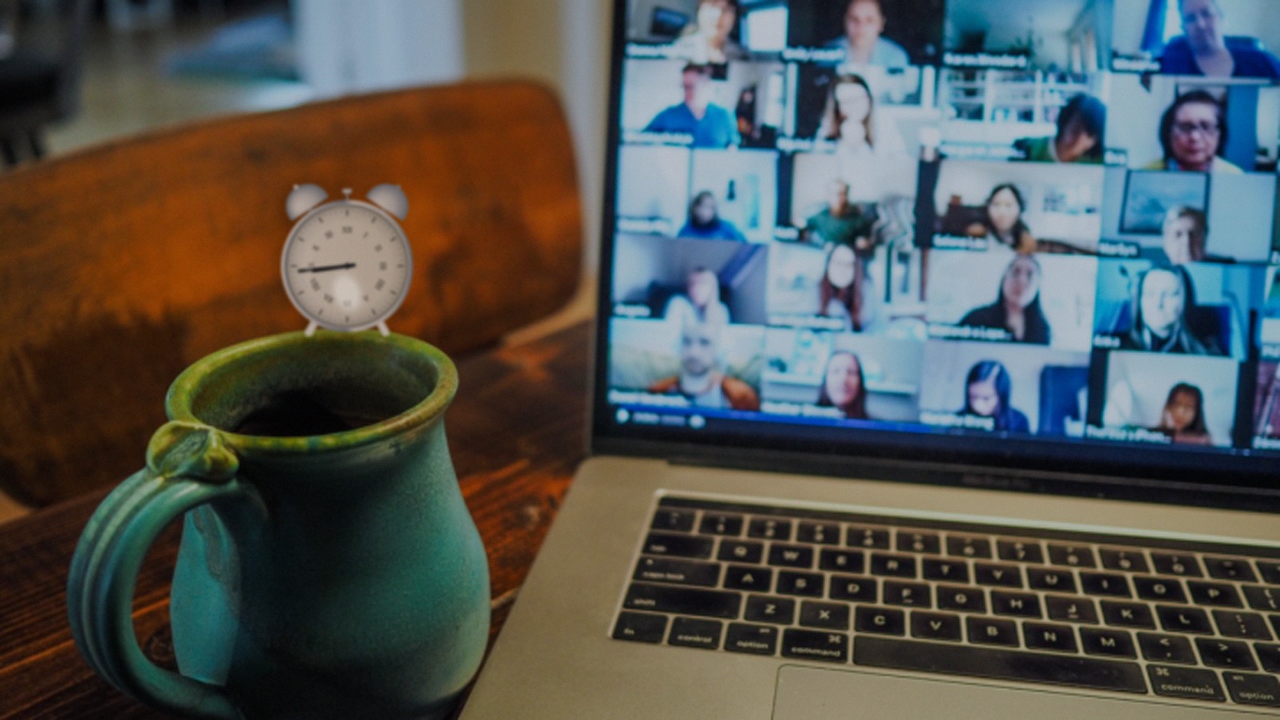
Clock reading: 8h44
